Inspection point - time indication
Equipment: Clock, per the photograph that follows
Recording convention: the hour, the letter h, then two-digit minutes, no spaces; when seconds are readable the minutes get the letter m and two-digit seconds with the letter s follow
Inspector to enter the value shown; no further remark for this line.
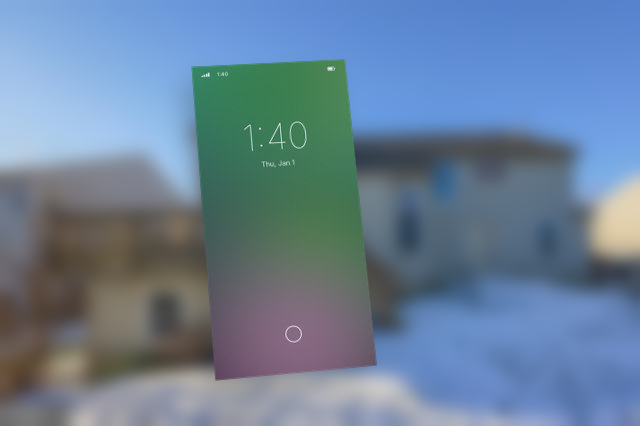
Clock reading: 1h40
